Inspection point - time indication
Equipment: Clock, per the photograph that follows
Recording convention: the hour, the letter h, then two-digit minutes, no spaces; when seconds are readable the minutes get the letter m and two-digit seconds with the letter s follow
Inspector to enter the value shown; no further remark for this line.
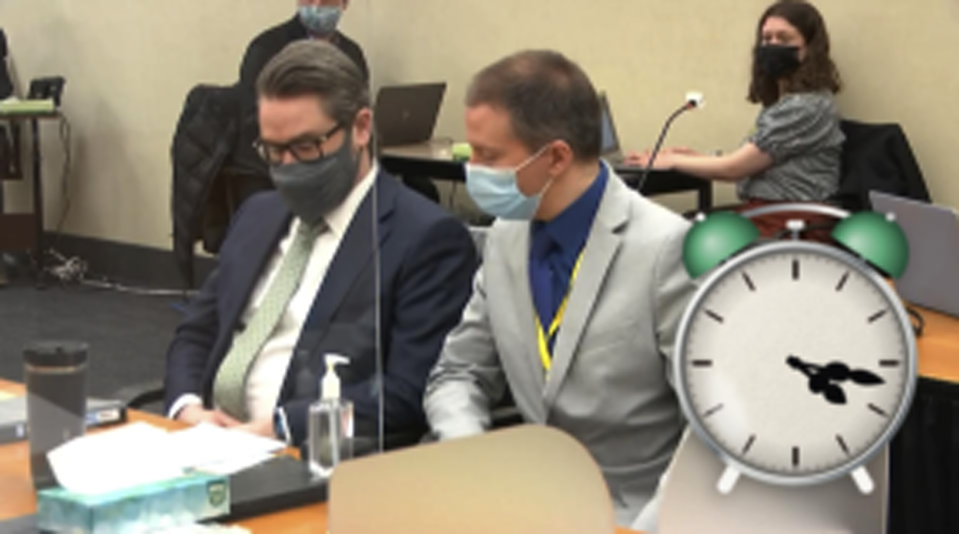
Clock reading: 4h17
